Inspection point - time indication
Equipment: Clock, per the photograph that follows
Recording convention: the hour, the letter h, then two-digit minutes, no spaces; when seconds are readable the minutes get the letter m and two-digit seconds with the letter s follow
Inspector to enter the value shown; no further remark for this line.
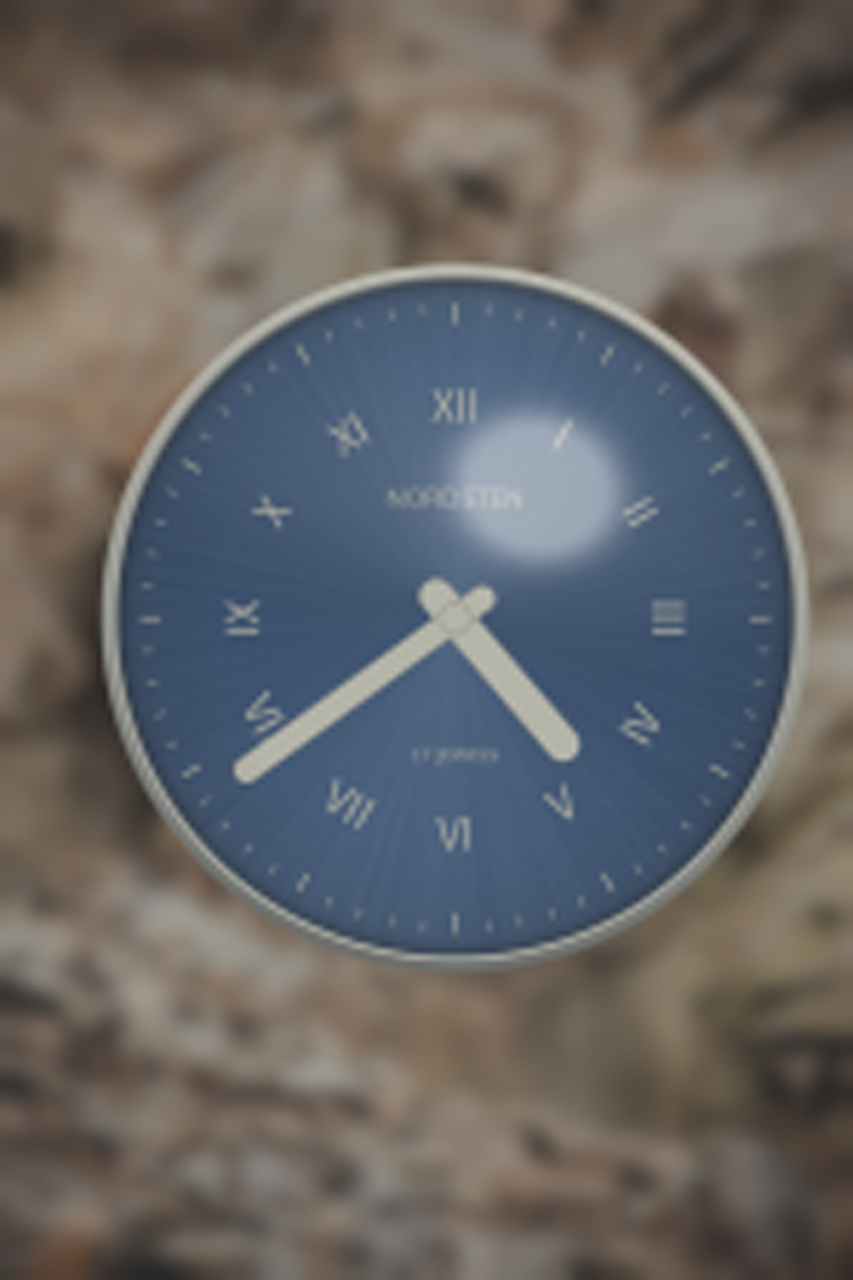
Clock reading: 4h39
